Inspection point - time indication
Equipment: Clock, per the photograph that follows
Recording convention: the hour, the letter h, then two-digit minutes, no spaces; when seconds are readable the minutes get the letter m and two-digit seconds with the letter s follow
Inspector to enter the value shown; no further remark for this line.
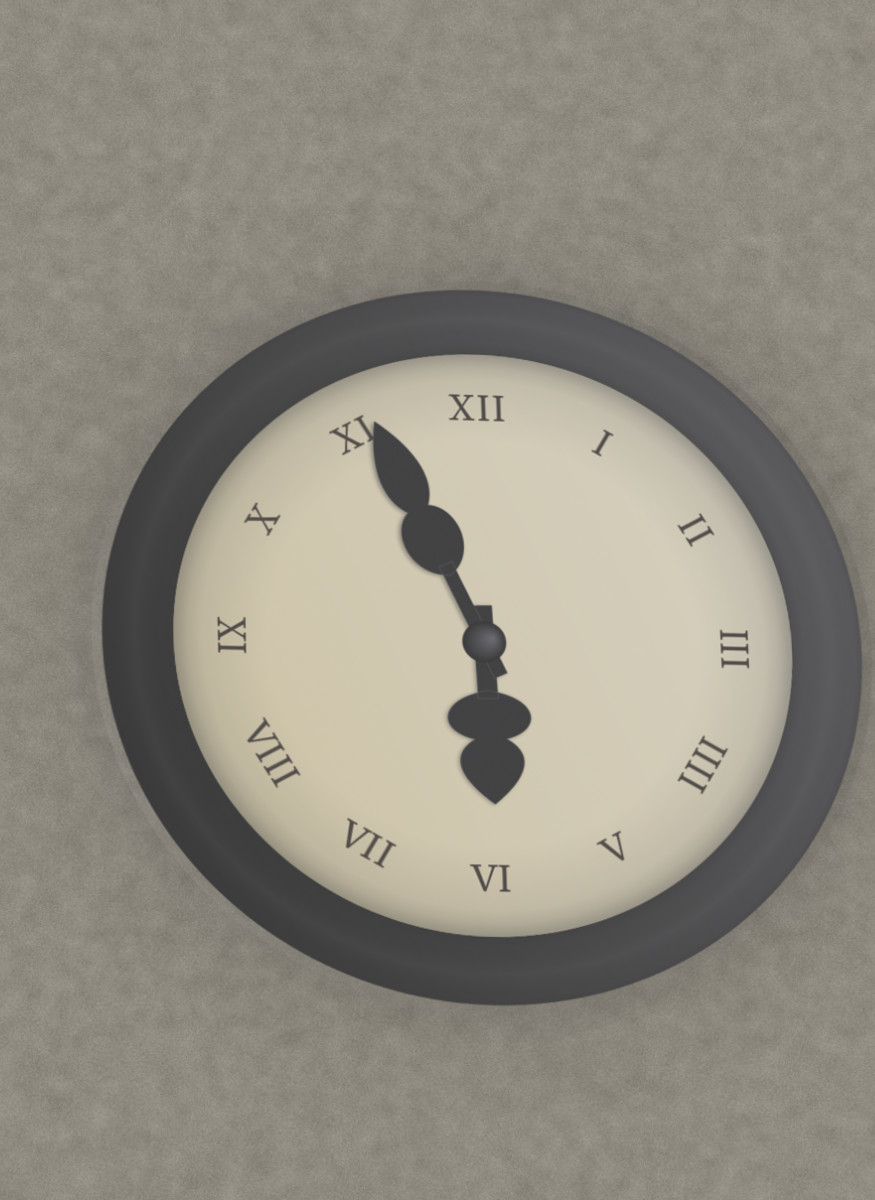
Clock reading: 5h56
